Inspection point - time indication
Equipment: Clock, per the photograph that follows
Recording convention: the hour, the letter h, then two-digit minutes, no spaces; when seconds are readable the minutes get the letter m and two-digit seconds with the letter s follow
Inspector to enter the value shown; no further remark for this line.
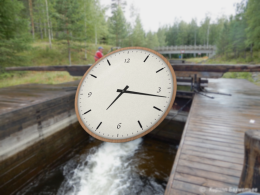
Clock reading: 7h17
